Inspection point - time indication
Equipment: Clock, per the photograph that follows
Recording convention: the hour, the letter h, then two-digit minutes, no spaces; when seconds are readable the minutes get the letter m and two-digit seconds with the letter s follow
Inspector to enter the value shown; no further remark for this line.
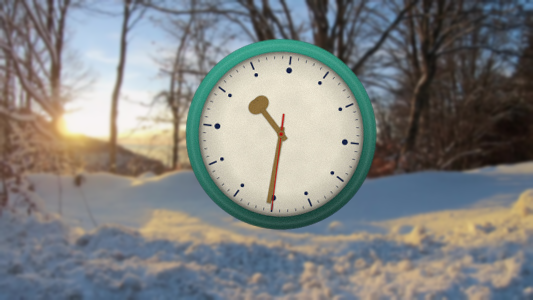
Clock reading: 10h30m30s
